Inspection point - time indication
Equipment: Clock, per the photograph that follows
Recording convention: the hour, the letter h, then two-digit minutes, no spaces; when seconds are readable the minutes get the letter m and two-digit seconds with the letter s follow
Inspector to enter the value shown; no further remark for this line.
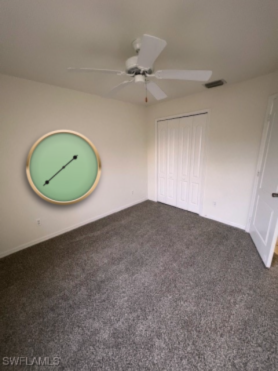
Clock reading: 1h38
